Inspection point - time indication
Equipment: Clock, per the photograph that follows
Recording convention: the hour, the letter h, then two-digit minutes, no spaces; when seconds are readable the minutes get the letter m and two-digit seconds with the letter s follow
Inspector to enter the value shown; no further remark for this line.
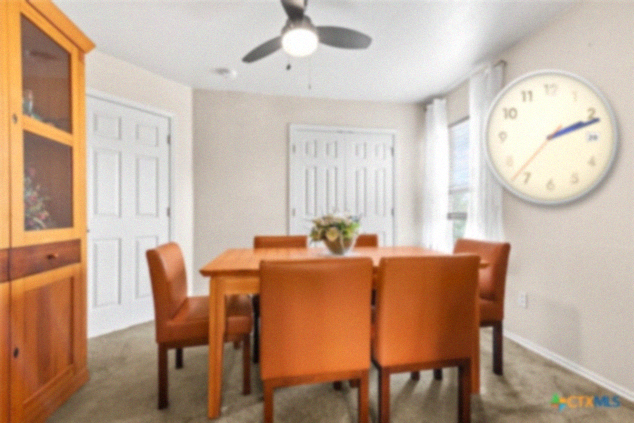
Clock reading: 2h11m37s
